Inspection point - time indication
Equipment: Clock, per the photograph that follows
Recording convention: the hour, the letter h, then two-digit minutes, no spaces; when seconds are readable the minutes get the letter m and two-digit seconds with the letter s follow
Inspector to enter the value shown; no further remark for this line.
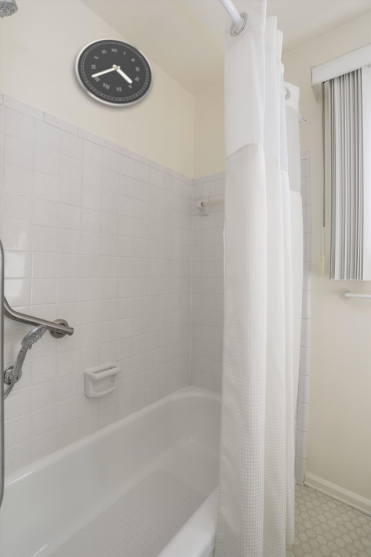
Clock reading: 4h41
